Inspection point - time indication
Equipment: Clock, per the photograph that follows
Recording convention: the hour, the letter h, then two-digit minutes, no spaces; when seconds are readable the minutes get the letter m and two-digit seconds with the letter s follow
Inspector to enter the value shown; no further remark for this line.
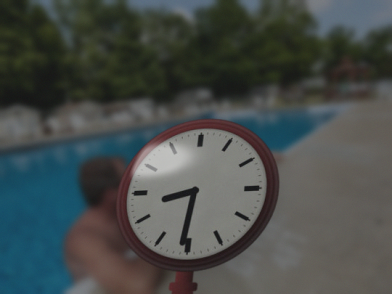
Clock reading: 8h31
